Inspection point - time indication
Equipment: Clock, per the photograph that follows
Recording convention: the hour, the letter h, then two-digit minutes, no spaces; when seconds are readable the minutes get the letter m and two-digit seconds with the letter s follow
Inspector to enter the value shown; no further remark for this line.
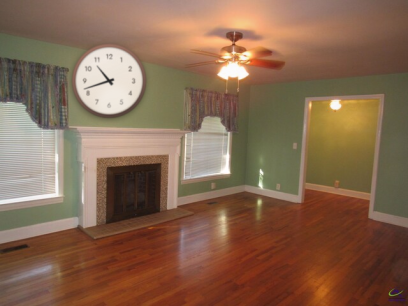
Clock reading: 10h42
